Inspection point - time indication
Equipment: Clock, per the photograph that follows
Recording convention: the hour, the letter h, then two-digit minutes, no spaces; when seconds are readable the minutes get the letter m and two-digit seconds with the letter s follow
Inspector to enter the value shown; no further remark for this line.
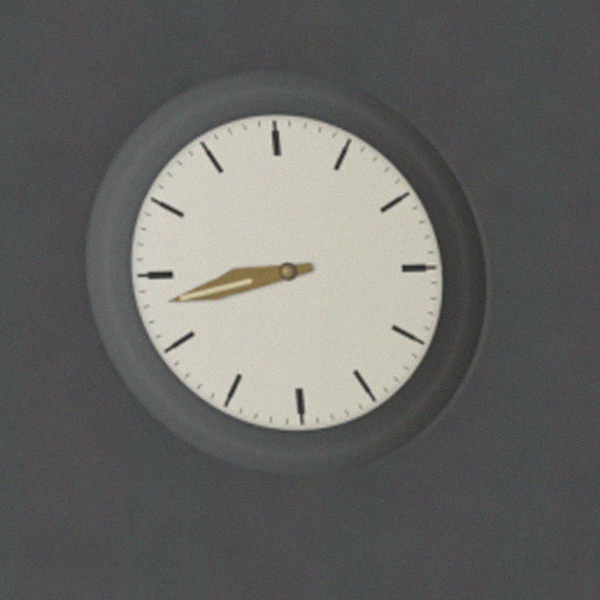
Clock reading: 8h43
